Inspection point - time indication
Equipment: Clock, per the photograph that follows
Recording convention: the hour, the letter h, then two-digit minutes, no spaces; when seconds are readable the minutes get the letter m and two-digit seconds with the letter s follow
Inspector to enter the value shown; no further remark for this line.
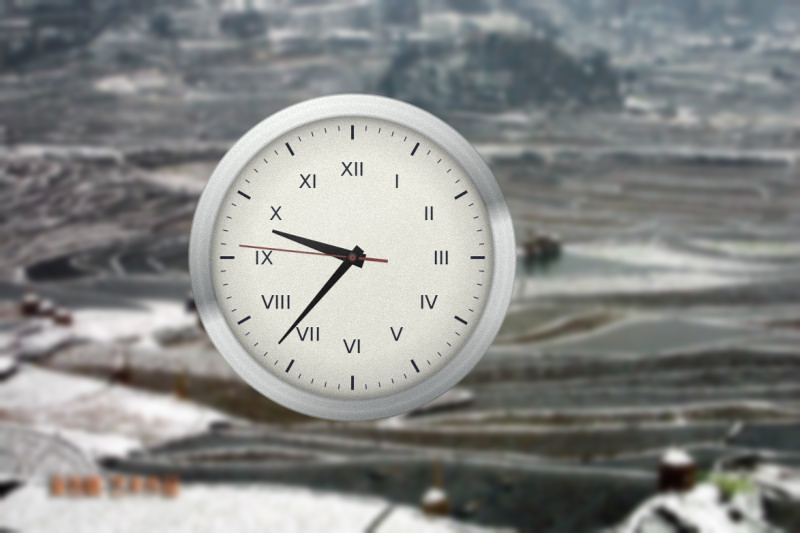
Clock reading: 9h36m46s
